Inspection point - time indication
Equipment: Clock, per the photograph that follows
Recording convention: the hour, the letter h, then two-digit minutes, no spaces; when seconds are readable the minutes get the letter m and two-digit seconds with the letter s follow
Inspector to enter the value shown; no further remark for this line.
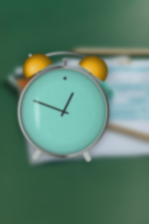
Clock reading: 12h48
